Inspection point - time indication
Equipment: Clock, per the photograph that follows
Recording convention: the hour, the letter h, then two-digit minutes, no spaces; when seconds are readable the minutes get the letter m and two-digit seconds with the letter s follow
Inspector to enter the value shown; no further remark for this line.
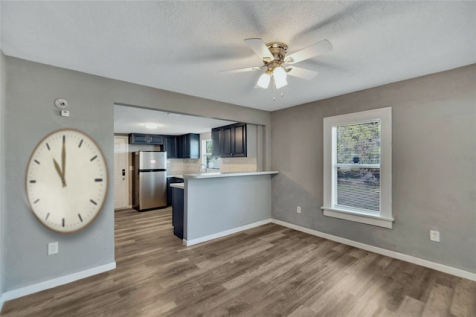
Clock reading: 11h00
